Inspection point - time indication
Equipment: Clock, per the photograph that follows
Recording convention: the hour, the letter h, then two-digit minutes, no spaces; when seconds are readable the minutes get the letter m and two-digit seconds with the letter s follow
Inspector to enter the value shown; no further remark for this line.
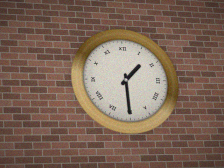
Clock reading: 1h30
